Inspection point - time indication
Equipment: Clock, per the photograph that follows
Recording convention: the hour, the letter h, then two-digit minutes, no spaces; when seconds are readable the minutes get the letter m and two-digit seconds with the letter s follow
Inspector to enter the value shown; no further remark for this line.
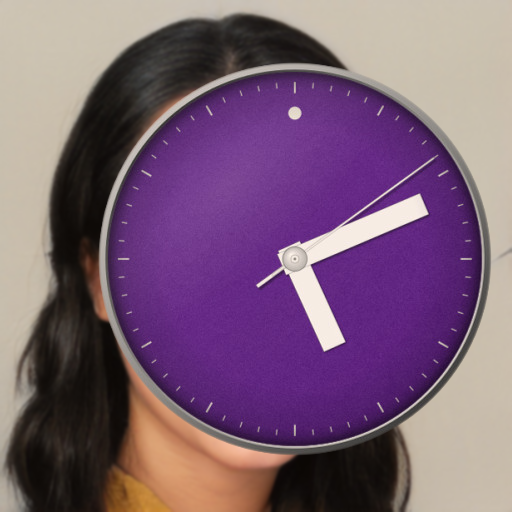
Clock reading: 5h11m09s
